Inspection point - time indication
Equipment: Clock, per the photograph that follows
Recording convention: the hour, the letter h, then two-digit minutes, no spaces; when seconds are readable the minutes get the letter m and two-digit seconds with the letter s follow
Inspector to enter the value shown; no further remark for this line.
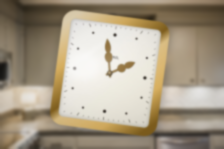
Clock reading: 1h58
